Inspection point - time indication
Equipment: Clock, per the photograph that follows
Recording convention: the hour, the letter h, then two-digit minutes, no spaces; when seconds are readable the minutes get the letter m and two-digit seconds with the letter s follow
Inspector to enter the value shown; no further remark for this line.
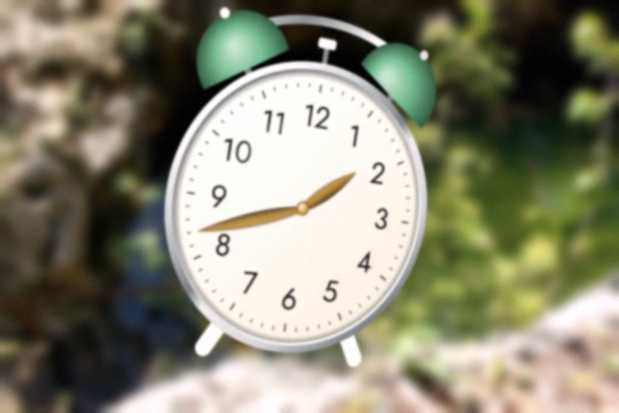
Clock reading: 1h42
